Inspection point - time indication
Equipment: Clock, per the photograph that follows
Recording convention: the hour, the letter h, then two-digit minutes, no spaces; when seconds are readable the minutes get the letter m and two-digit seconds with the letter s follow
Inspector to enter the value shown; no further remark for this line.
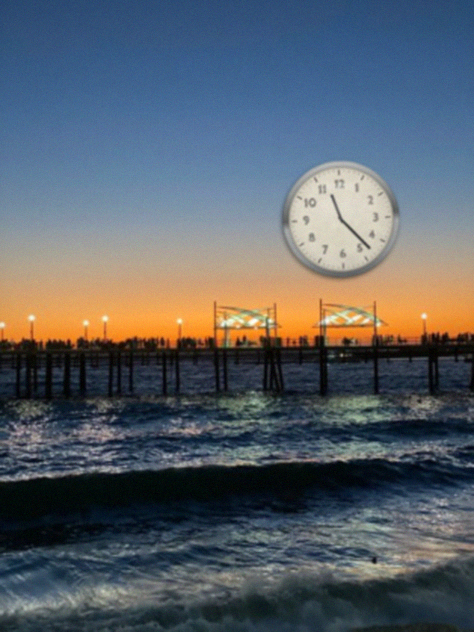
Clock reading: 11h23
